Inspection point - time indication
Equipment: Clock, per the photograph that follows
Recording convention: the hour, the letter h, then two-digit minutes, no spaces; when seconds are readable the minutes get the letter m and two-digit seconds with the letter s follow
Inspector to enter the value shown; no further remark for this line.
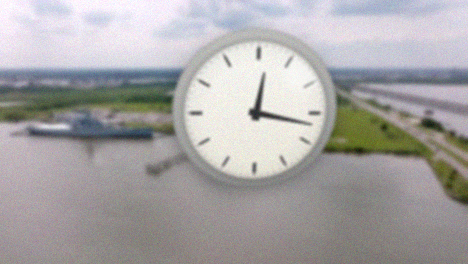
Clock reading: 12h17
